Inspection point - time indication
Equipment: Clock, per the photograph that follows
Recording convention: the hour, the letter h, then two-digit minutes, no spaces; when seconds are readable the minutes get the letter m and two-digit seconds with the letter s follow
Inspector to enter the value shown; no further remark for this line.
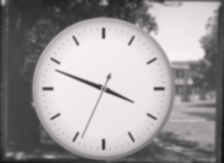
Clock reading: 3h48m34s
